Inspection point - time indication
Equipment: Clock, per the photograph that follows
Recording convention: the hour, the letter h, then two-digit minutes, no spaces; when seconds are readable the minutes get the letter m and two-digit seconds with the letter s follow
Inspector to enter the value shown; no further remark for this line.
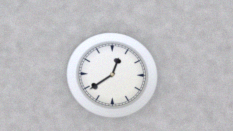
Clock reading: 12h39
